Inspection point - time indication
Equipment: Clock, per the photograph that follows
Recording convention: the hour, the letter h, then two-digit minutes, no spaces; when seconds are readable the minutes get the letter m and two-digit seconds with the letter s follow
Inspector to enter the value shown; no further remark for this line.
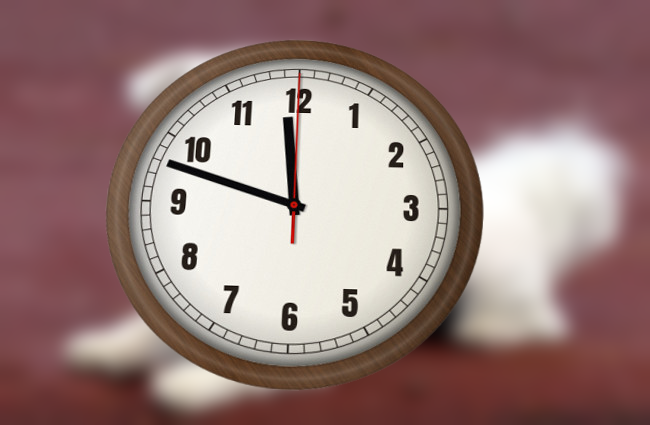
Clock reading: 11h48m00s
